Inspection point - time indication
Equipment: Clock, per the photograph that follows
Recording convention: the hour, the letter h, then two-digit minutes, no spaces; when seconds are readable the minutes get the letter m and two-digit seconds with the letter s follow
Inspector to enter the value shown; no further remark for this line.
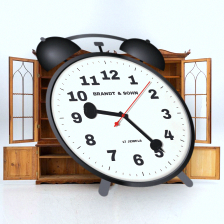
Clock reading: 9h24m08s
